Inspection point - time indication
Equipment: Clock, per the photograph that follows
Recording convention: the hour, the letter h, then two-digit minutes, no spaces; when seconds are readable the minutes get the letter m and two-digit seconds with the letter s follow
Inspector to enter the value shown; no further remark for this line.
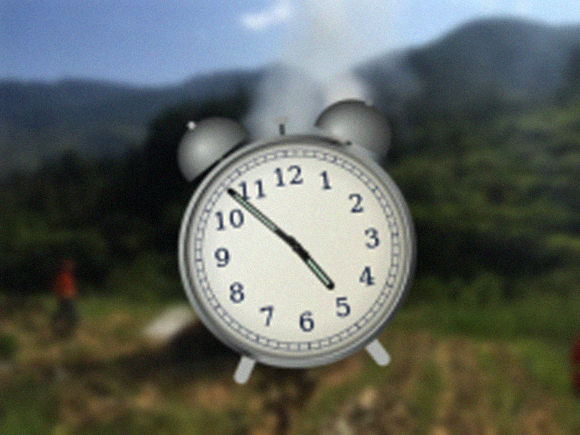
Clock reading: 4h53
